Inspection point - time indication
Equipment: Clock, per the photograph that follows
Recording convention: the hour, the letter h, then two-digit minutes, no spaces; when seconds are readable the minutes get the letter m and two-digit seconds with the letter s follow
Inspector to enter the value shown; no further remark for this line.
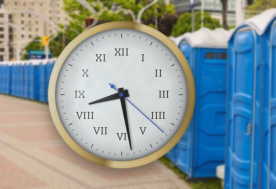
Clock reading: 8h28m22s
